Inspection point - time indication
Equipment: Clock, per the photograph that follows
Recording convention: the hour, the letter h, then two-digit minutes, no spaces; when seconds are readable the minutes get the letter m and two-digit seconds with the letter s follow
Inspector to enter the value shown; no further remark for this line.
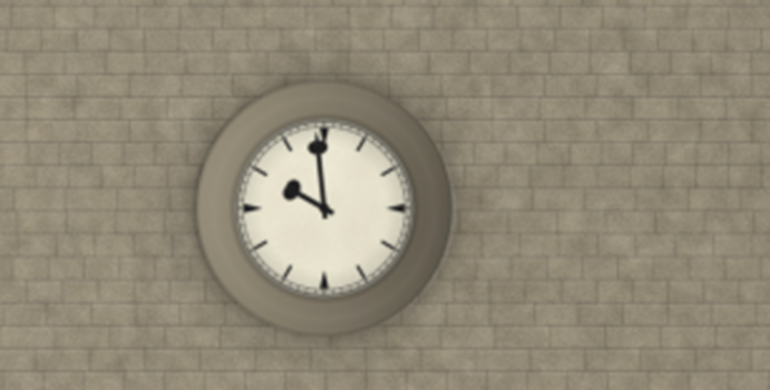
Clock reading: 9h59
